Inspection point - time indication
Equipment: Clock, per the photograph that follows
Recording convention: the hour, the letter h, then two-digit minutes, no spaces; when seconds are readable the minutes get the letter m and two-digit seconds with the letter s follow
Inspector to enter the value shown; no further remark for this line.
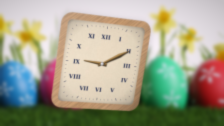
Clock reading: 9h10
